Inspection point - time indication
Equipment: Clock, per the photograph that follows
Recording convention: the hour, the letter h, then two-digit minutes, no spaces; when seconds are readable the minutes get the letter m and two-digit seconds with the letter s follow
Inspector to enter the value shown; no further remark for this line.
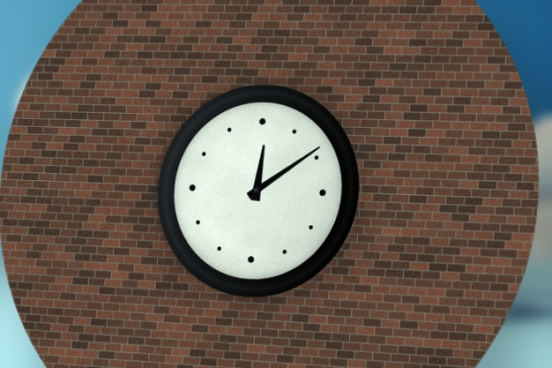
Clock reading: 12h09
